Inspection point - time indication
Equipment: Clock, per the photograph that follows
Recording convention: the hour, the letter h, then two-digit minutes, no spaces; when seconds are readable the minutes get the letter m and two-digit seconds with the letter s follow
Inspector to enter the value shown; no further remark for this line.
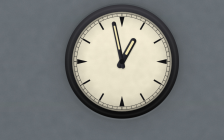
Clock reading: 12h58
